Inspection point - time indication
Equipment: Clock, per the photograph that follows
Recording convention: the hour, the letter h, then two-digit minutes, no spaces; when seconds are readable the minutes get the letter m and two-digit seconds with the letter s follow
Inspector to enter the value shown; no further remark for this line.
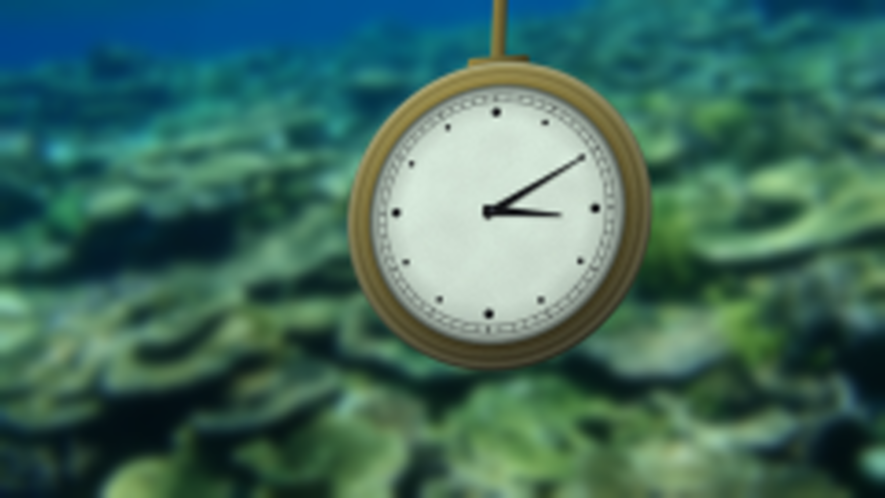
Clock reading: 3h10
